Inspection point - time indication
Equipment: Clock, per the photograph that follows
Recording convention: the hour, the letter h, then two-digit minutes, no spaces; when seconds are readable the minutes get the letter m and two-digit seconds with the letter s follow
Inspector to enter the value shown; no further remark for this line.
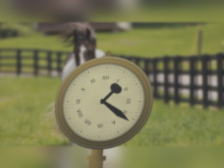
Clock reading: 1h21
